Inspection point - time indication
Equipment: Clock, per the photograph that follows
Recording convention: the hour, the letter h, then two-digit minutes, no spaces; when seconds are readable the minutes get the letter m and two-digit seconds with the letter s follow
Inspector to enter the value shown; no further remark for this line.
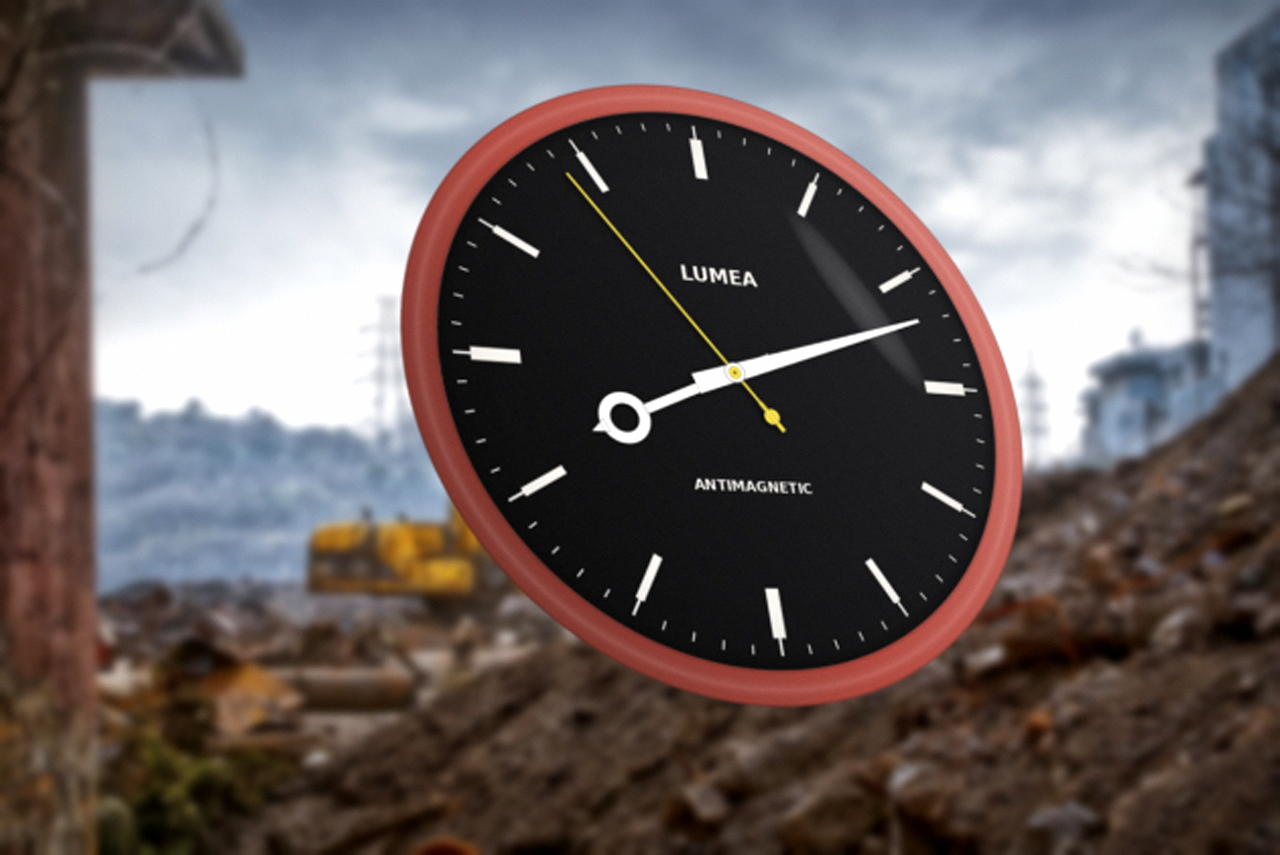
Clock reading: 8h11m54s
